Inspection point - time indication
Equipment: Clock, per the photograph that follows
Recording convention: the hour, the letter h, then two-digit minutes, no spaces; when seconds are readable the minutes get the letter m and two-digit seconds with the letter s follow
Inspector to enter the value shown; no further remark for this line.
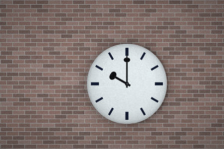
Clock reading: 10h00
